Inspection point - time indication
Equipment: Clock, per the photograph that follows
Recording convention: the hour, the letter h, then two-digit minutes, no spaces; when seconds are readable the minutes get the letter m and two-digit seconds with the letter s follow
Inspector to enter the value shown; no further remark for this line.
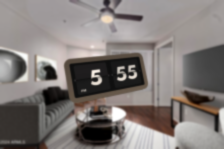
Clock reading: 5h55
